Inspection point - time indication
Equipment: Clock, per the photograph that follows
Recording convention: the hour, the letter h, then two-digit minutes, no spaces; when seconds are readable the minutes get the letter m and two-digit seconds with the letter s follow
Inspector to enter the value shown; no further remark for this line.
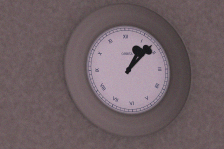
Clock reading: 1h08
